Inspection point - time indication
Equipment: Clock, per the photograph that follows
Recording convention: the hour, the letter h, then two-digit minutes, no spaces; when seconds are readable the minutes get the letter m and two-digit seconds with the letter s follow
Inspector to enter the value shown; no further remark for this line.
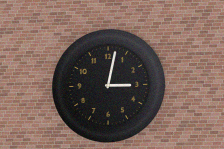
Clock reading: 3h02
